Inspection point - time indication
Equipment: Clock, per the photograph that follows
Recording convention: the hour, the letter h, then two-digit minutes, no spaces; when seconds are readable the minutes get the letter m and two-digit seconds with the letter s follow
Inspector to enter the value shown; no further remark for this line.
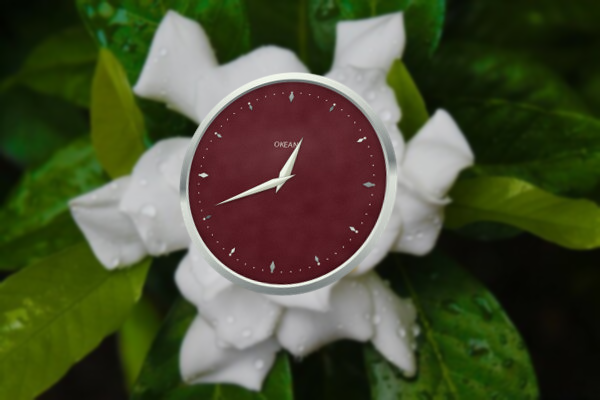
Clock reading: 12h41
